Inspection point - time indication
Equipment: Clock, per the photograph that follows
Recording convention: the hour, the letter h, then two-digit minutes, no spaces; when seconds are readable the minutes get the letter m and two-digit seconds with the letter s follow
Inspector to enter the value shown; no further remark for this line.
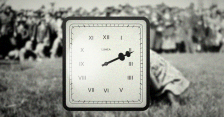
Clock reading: 2h11
